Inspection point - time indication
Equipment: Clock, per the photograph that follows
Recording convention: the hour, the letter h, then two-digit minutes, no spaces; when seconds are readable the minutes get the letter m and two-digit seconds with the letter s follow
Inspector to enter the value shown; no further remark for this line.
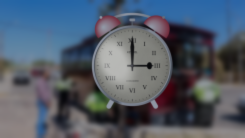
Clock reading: 3h00
